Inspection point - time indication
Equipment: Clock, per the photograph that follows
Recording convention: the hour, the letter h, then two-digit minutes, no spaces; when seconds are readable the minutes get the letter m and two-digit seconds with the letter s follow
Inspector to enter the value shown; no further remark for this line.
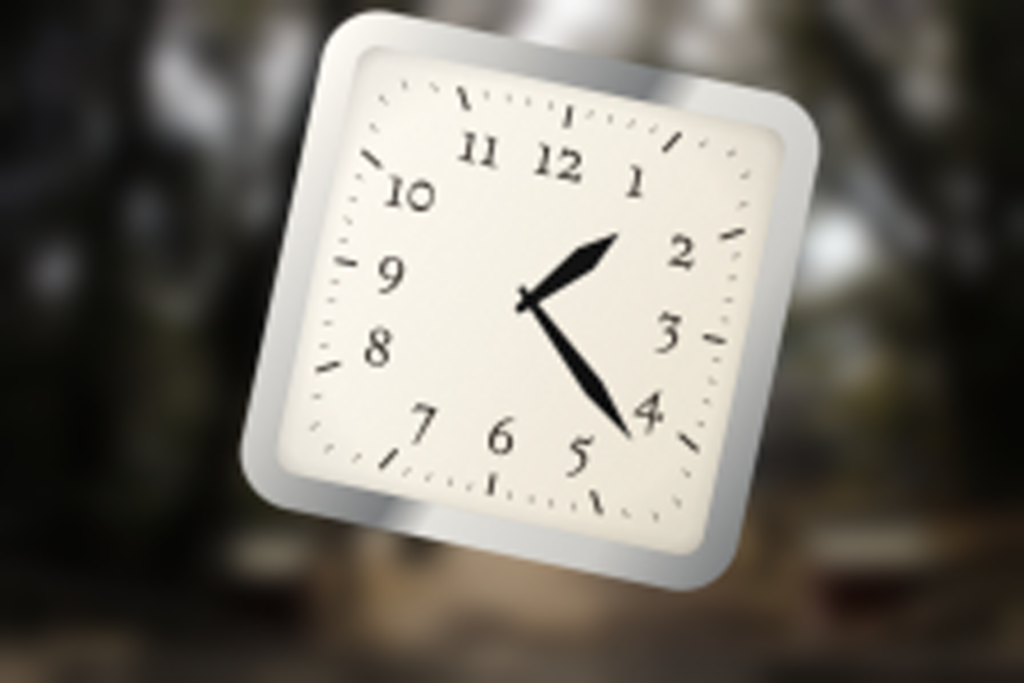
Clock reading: 1h22
